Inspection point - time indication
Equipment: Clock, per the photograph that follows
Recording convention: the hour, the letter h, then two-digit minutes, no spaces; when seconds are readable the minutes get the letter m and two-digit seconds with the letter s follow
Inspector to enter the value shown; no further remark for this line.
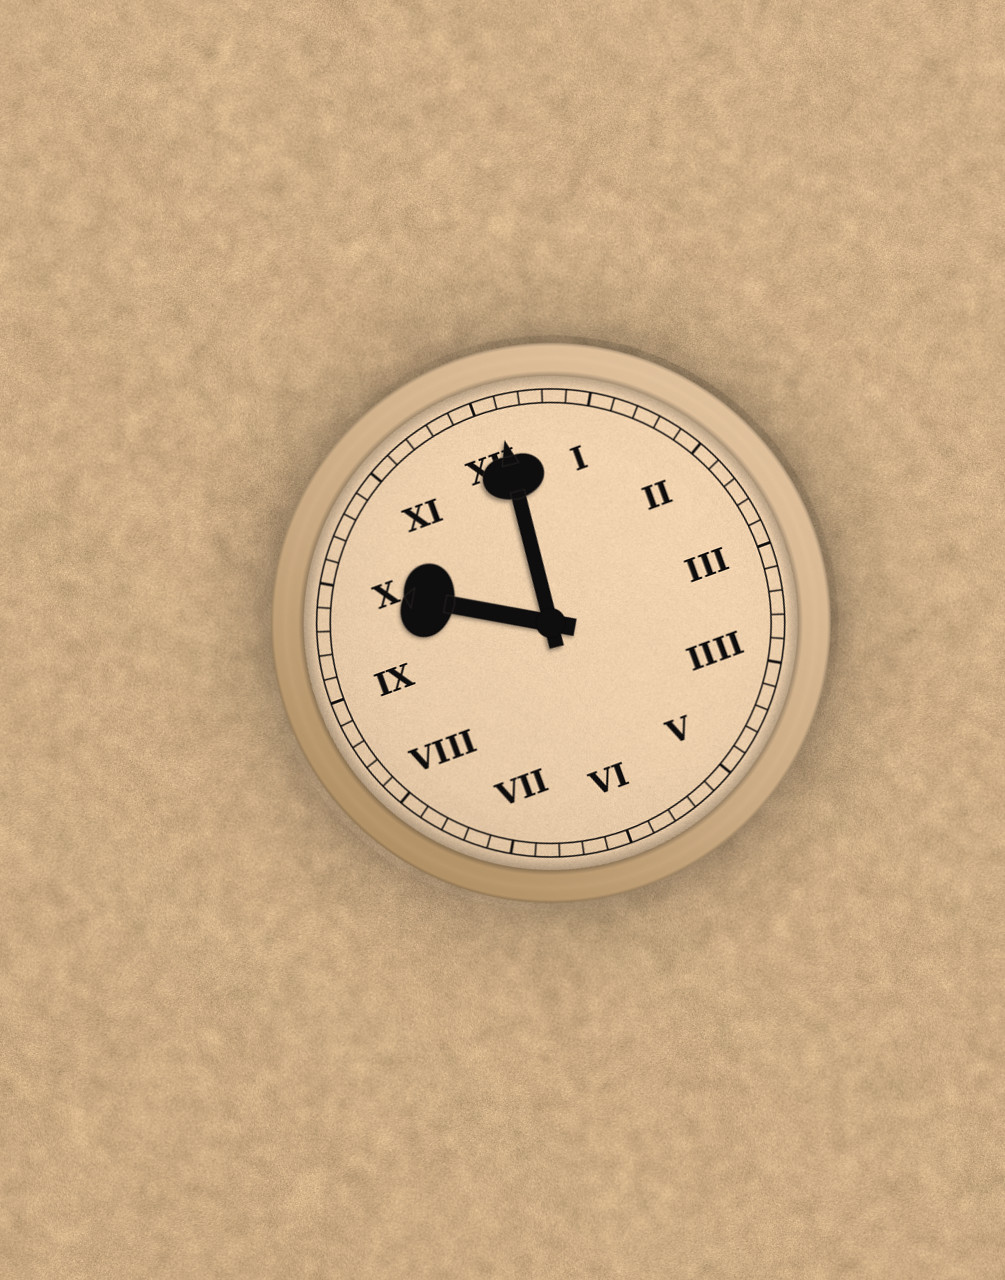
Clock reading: 10h01
